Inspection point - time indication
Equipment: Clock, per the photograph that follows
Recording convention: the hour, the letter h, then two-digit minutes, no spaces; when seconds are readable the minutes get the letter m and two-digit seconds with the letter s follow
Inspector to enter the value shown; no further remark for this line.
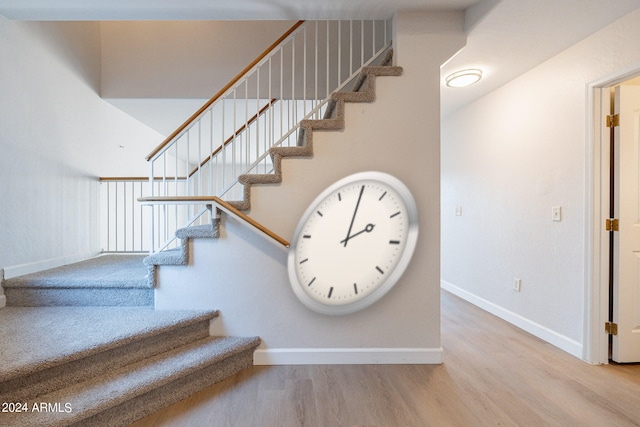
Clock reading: 2h00
